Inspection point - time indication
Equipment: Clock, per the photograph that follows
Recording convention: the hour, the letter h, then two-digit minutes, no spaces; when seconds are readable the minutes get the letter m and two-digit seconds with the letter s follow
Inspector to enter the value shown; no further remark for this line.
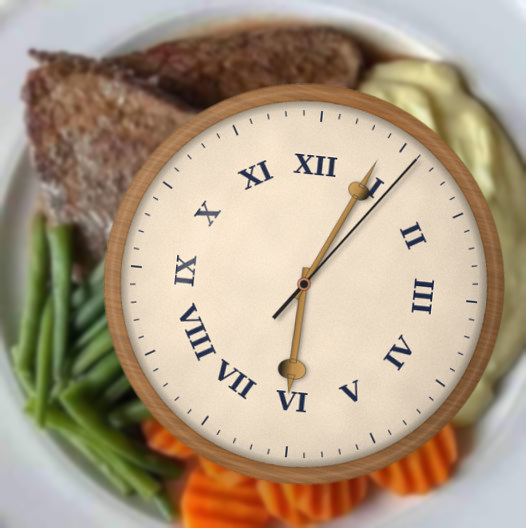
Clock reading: 6h04m06s
